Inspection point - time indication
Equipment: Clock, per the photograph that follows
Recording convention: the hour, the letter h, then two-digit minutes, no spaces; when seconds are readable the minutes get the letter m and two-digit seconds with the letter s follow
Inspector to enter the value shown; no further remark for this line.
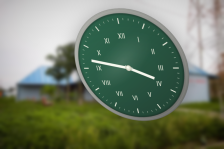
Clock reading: 3h47
